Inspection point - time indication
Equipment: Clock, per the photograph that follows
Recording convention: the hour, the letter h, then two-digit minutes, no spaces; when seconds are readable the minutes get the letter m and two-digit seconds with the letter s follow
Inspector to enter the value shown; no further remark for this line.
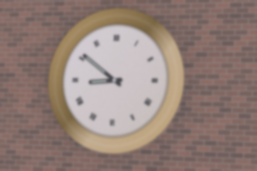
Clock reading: 8h51
